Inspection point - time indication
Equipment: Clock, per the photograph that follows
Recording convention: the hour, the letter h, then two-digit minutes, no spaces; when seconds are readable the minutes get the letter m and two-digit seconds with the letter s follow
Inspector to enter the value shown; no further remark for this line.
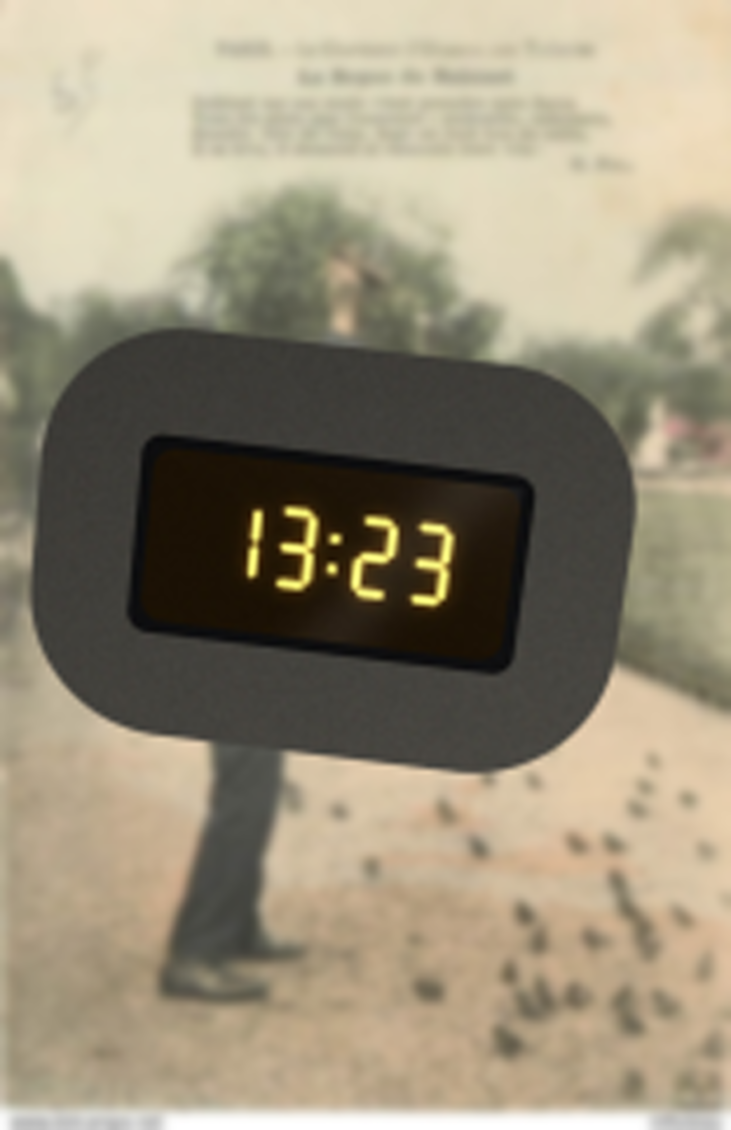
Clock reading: 13h23
